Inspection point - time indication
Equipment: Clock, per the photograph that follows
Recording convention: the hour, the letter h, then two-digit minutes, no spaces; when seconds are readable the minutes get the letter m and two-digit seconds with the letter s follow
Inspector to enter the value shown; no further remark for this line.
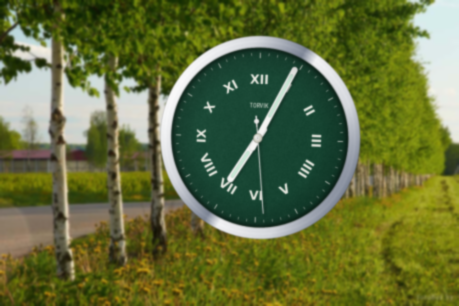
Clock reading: 7h04m29s
